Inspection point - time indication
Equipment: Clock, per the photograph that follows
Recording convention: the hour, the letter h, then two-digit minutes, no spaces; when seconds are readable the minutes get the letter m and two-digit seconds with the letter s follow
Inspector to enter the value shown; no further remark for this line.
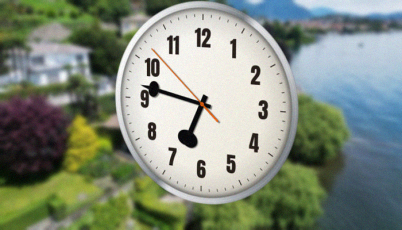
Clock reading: 6h46m52s
